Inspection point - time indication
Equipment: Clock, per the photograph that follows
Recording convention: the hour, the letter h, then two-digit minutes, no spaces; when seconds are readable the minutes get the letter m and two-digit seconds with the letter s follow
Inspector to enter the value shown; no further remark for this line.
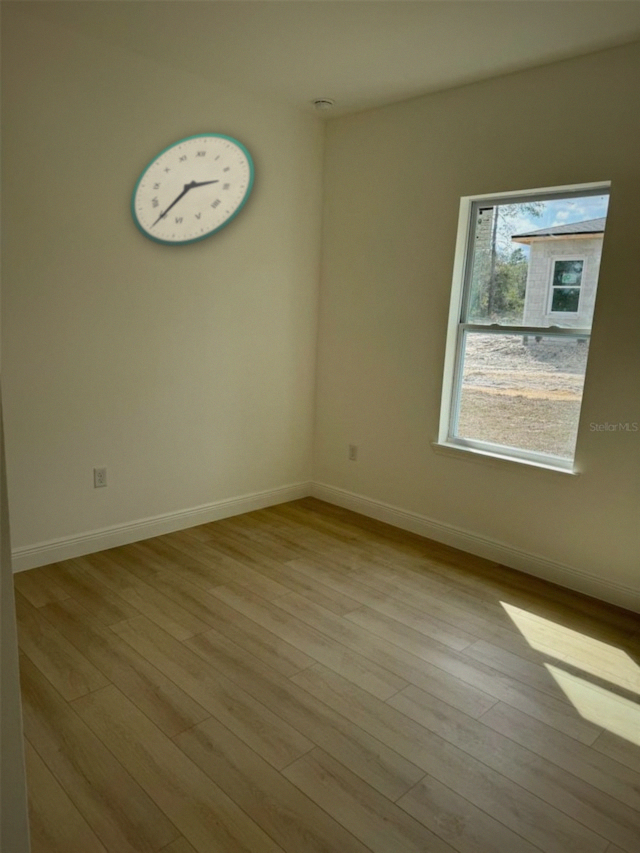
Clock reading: 2h35
